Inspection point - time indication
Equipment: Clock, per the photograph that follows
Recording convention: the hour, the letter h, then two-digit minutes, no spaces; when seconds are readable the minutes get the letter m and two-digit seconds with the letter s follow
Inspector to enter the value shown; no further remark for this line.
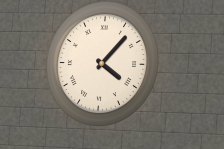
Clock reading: 4h07
